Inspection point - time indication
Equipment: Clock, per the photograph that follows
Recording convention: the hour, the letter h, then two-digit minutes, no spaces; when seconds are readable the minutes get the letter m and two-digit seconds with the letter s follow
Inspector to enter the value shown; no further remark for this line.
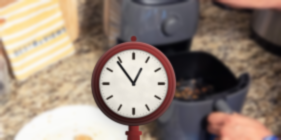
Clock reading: 12h54
